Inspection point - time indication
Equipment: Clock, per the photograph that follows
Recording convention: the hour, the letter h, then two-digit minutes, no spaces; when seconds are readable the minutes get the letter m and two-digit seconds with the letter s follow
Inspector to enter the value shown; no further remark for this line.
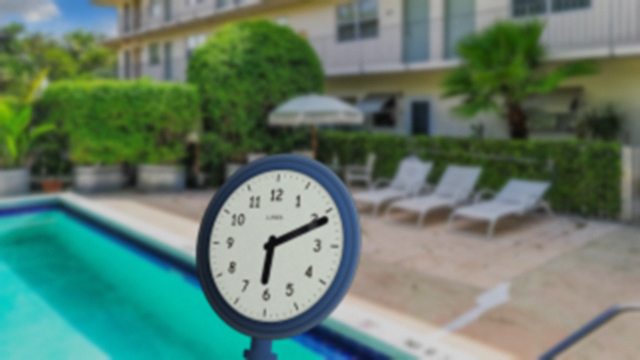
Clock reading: 6h11
